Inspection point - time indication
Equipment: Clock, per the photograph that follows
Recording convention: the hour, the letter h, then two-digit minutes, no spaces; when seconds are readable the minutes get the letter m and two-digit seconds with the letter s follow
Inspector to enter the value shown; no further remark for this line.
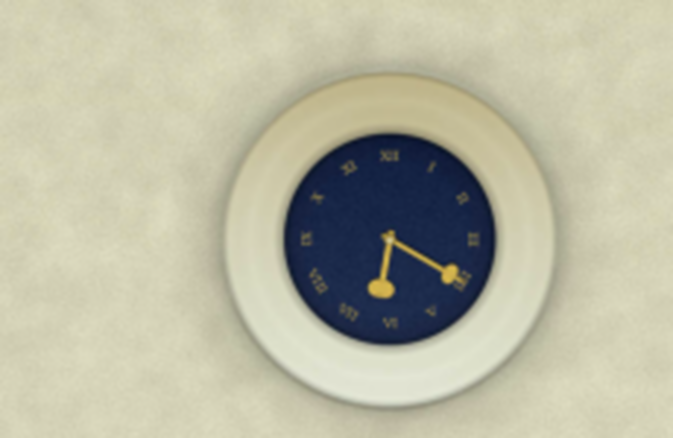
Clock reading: 6h20
